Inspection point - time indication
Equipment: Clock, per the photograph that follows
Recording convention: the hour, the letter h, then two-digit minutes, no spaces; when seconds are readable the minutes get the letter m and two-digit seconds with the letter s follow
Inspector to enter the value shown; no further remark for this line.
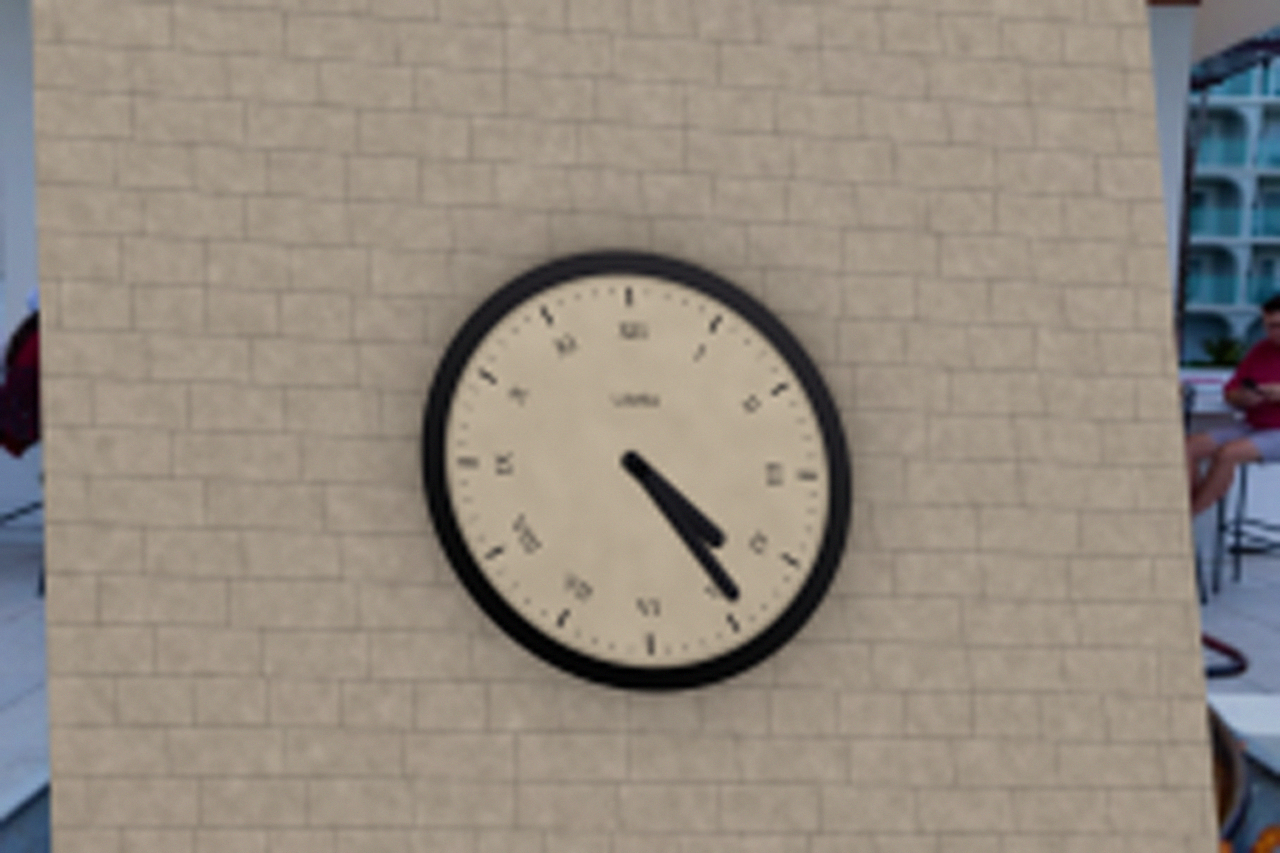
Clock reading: 4h24
